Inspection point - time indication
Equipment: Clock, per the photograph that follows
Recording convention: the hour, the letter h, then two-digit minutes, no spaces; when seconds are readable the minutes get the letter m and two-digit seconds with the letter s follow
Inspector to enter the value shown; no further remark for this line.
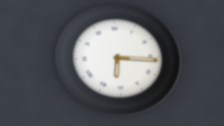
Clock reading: 6h16
